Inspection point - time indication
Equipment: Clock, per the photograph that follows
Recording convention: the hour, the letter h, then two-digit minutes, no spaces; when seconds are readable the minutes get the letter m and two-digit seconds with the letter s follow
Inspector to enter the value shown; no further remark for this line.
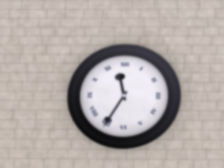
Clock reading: 11h35
